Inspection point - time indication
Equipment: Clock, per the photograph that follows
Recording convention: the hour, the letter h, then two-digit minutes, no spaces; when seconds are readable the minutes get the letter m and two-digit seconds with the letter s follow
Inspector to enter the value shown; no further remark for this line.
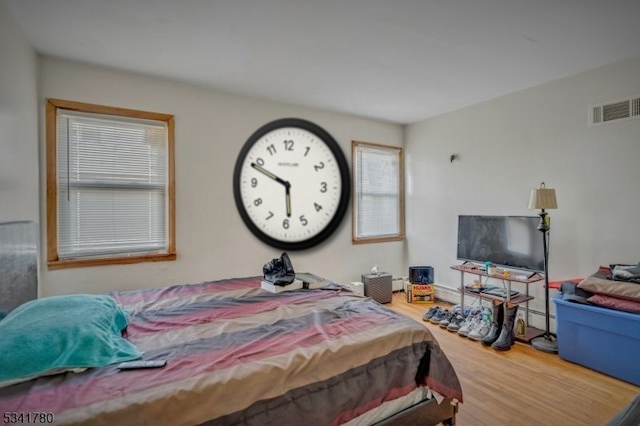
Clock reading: 5h49
